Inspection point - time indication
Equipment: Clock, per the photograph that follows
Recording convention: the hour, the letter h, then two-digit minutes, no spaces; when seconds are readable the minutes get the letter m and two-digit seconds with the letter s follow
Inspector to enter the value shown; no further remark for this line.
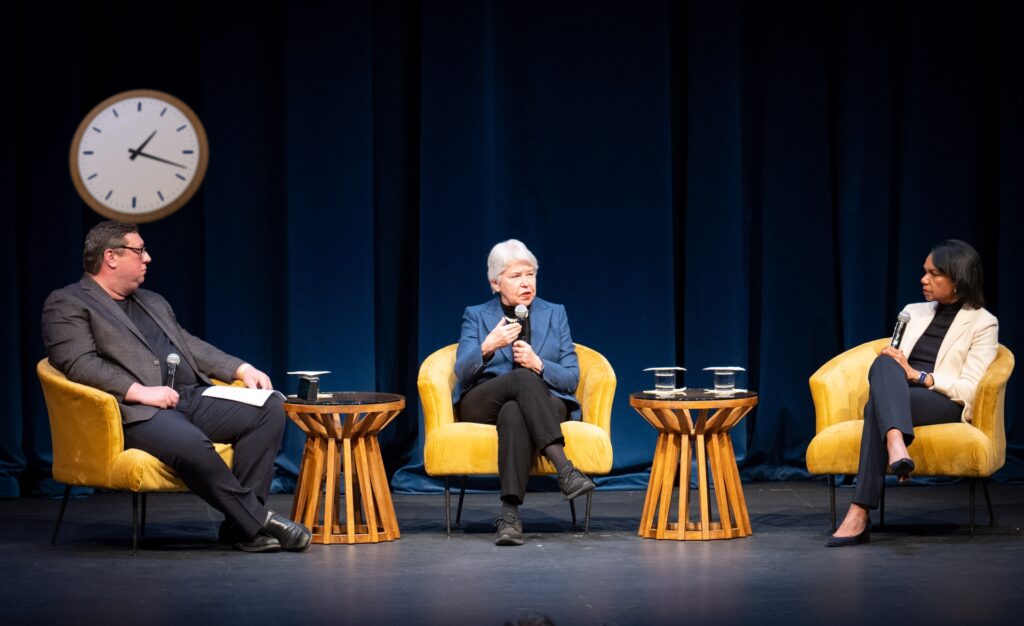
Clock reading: 1h18
